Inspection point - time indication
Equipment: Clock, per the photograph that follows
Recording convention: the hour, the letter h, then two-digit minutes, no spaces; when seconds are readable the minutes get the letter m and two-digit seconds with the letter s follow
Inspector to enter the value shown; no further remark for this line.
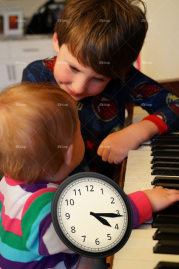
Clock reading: 4h16
